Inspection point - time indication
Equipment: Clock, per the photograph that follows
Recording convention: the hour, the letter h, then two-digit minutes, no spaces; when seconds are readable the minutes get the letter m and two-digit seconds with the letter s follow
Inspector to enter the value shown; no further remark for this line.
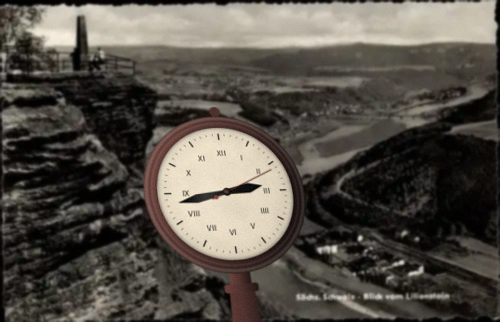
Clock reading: 2h43m11s
